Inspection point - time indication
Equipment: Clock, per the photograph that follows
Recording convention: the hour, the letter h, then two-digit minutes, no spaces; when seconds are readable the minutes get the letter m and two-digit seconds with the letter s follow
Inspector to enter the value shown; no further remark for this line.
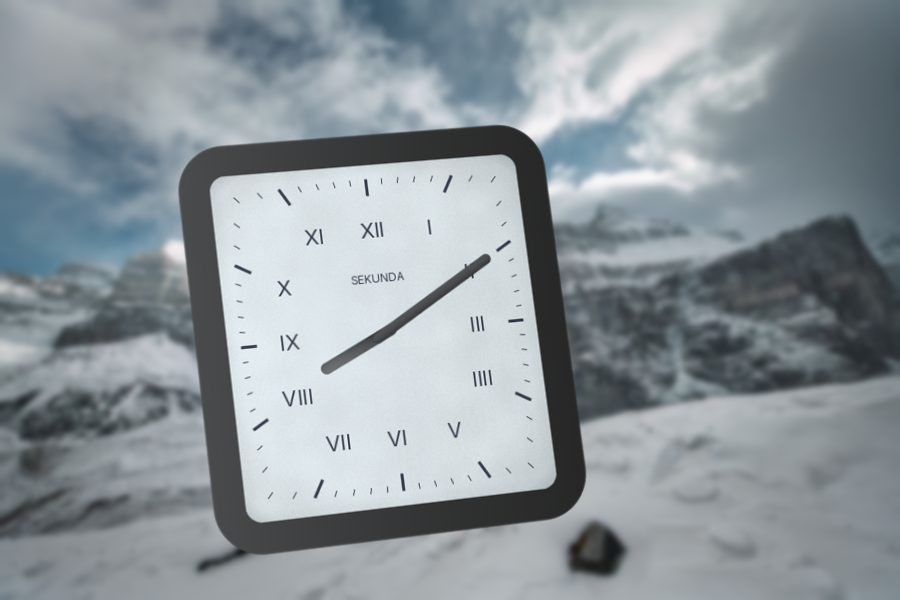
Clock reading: 8h10
